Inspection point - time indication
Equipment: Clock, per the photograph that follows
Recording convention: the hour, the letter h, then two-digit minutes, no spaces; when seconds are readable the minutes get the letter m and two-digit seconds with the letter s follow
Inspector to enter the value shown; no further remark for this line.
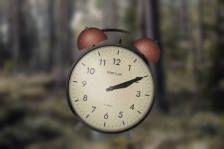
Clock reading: 2h10
